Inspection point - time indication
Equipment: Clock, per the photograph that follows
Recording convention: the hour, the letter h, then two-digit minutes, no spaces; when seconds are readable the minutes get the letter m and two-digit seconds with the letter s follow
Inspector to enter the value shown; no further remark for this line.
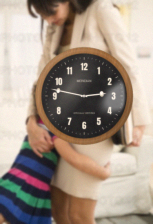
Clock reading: 2h47
